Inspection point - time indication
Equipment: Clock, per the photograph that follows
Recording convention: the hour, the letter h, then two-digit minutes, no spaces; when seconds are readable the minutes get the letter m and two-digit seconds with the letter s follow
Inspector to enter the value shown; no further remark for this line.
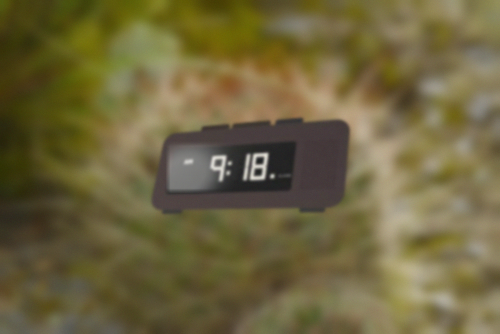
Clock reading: 9h18
